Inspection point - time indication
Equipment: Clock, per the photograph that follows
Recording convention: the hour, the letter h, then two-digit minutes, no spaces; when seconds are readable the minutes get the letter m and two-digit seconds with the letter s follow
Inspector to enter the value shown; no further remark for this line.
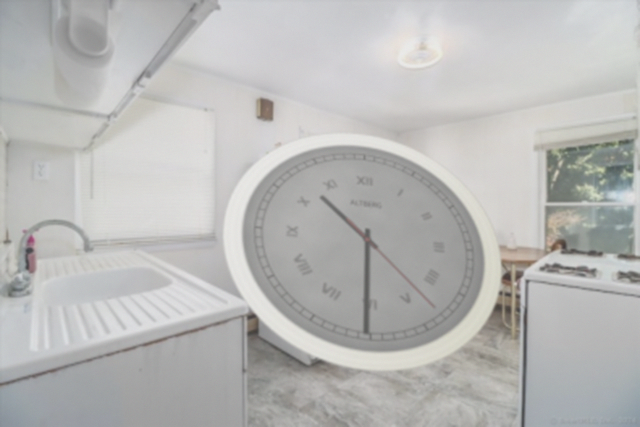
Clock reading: 10h30m23s
